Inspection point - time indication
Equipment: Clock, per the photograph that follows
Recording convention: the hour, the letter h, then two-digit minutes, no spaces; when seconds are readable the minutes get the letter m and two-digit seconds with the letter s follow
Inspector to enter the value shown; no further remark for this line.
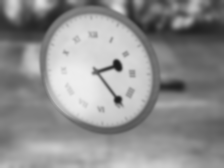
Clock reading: 2h24
